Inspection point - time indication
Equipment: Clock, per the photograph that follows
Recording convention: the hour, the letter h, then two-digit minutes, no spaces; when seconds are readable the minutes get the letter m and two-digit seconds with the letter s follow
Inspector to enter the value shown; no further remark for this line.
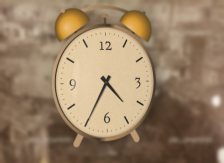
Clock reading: 4h35
